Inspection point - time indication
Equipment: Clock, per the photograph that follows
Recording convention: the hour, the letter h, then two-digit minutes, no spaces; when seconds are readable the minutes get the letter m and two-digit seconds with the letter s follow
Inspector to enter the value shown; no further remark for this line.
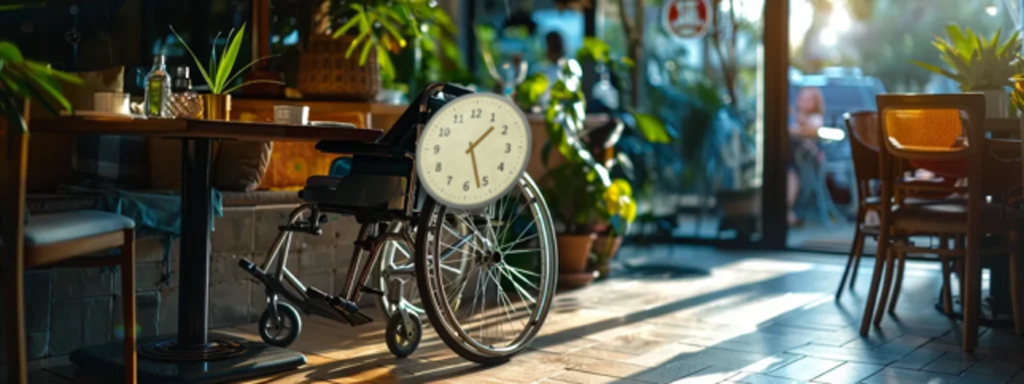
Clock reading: 1h27
